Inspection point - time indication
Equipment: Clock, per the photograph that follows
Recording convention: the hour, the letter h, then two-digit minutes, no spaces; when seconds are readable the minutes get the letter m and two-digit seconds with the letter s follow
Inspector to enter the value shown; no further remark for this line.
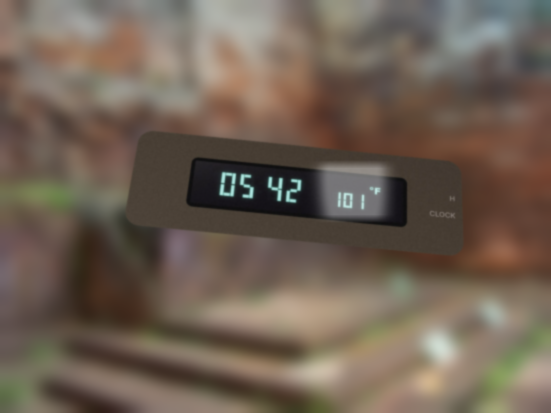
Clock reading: 5h42
